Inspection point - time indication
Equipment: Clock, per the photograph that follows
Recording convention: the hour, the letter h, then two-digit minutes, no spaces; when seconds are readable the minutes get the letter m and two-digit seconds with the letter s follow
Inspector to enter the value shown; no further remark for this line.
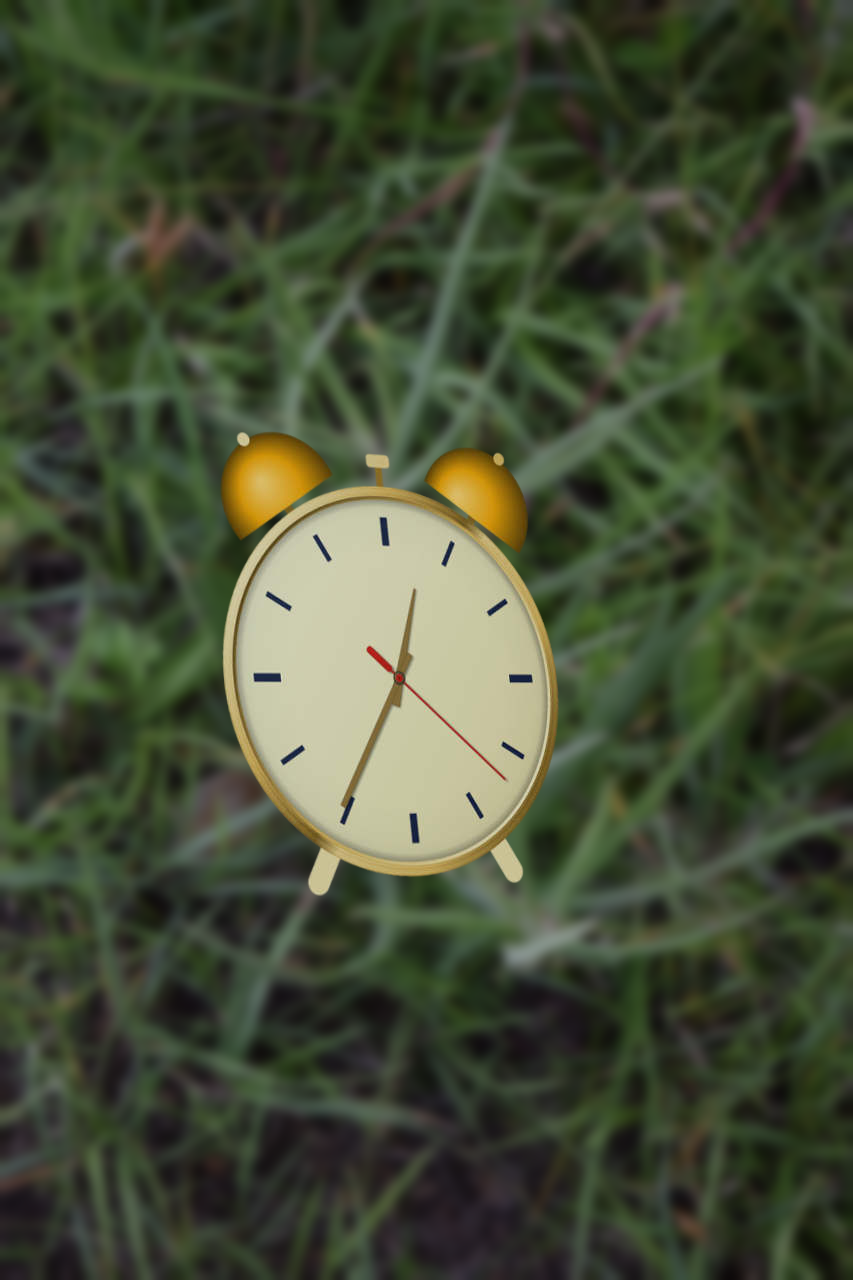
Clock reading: 12h35m22s
